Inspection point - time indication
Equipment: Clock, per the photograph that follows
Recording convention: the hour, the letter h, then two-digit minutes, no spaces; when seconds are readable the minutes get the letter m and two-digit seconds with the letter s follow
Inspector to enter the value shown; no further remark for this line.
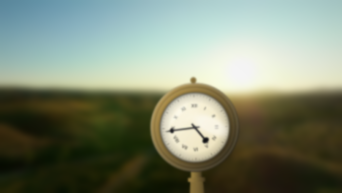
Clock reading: 4h44
